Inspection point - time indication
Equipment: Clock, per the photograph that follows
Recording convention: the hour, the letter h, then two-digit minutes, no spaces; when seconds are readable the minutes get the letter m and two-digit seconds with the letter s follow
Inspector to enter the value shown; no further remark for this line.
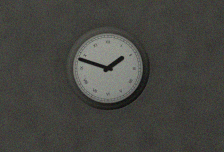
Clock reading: 1h48
